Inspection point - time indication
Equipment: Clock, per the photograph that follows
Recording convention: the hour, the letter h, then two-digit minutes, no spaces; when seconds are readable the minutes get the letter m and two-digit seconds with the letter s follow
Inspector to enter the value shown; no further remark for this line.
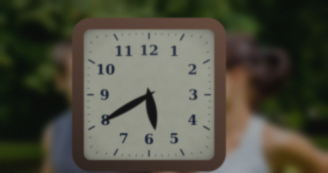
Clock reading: 5h40
